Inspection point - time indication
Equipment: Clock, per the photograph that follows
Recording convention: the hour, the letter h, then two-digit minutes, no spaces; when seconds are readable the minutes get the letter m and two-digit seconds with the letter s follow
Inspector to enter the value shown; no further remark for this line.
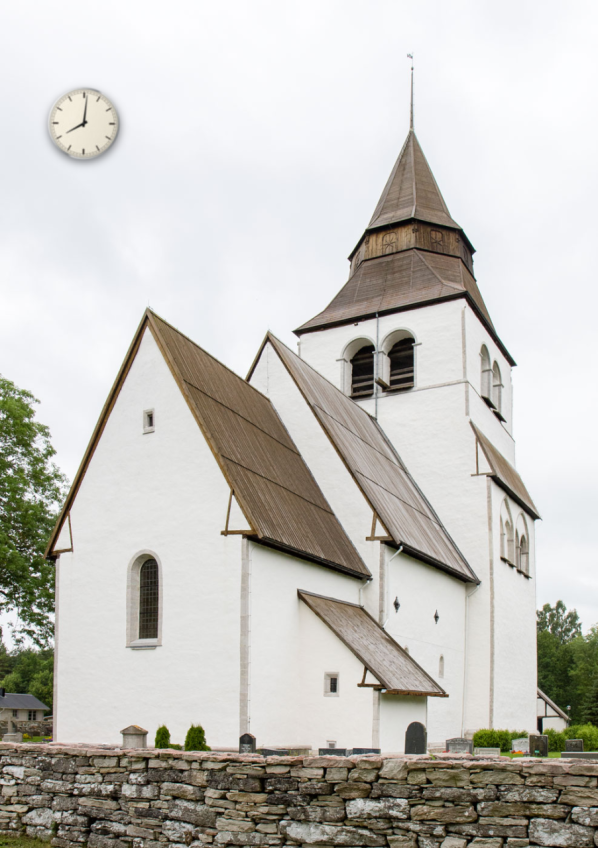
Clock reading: 8h01
